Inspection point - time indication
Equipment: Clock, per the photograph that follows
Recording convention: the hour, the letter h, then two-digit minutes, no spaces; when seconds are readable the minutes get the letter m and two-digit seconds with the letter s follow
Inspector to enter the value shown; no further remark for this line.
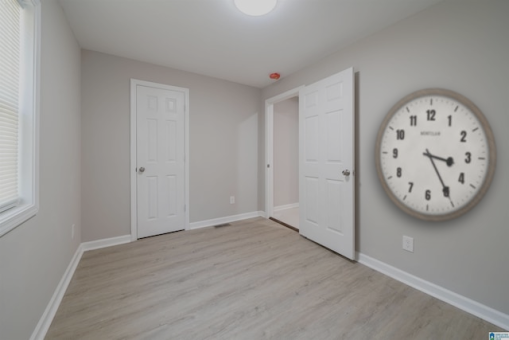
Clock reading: 3h25
